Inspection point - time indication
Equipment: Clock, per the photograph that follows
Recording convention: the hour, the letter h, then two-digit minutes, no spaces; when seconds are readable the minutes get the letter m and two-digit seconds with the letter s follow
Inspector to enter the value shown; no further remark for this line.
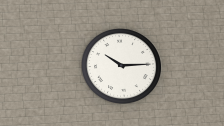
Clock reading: 10h15
